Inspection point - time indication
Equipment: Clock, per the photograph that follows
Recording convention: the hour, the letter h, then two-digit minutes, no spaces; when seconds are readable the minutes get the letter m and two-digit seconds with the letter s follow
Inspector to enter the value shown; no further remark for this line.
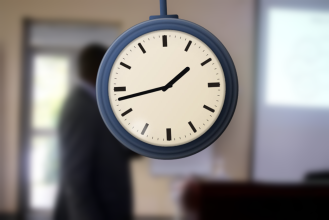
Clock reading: 1h43
